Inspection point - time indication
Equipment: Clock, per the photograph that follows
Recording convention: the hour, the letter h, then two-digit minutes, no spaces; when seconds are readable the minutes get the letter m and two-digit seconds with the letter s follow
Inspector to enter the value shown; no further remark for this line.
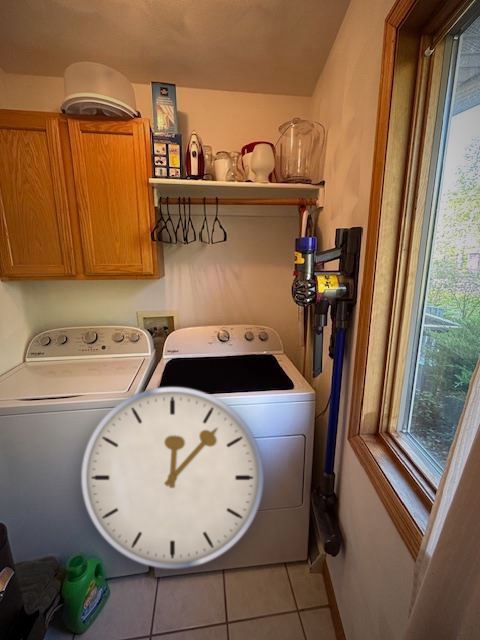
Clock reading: 12h07
